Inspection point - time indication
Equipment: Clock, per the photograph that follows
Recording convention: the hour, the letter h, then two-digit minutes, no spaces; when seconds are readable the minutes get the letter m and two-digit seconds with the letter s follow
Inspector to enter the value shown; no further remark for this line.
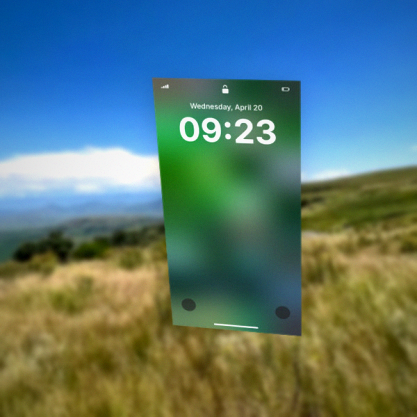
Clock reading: 9h23
